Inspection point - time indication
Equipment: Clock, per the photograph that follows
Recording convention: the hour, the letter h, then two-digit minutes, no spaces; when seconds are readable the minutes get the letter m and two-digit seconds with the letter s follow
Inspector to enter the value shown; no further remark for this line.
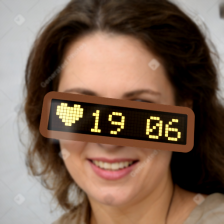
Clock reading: 19h06
